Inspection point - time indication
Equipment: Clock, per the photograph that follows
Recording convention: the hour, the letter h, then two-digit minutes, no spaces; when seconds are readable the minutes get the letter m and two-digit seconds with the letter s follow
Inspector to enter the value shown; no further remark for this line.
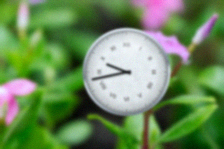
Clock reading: 9h43
